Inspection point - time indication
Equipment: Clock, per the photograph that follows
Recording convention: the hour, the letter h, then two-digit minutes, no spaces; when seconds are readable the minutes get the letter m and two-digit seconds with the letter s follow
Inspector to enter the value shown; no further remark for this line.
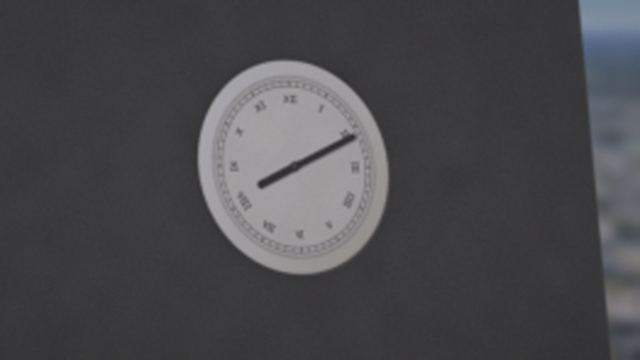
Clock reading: 8h11
